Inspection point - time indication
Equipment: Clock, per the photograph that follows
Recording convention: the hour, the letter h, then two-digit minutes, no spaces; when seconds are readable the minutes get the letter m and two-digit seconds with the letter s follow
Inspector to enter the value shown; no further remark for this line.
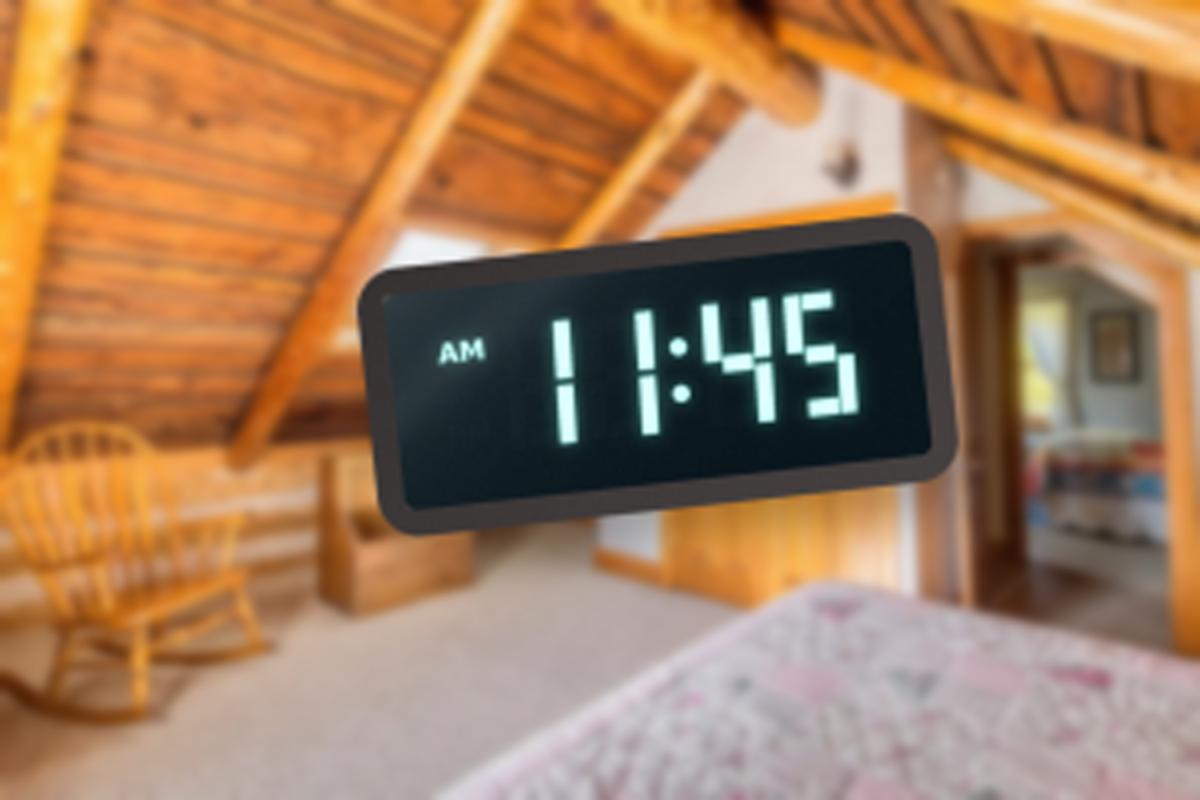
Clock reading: 11h45
